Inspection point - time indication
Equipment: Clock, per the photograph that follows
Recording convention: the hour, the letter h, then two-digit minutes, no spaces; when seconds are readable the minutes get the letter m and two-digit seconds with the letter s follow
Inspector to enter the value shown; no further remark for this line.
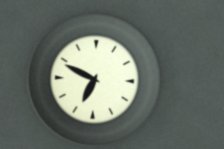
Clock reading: 6h49
